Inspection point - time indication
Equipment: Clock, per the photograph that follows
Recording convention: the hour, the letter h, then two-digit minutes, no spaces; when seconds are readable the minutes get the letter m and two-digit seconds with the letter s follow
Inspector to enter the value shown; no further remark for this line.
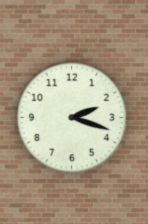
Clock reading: 2h18
